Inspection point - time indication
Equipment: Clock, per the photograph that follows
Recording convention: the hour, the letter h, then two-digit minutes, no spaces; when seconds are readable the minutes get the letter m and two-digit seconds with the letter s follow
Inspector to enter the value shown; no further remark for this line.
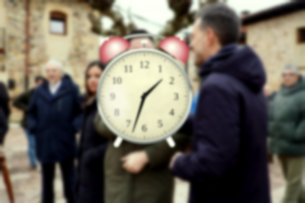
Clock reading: 1h33
